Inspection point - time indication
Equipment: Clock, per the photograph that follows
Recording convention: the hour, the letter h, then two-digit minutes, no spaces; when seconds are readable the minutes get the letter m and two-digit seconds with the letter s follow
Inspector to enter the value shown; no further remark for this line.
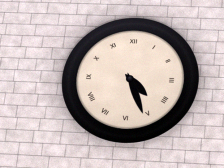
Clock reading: 4h26
